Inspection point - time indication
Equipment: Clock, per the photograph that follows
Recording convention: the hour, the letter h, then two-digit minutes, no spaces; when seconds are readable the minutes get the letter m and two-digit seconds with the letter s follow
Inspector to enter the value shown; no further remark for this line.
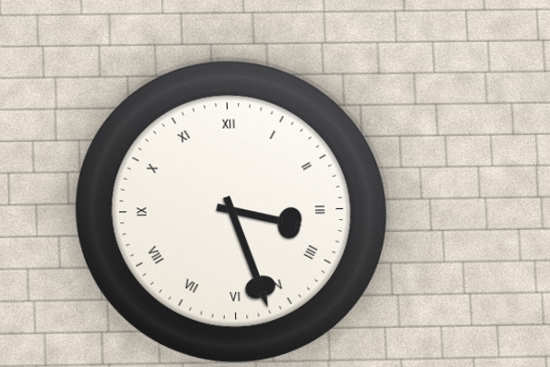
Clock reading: 3h27
